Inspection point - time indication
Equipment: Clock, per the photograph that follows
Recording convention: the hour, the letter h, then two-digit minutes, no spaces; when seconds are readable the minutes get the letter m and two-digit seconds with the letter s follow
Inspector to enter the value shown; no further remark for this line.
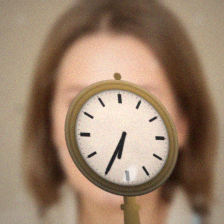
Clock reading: 6h35
